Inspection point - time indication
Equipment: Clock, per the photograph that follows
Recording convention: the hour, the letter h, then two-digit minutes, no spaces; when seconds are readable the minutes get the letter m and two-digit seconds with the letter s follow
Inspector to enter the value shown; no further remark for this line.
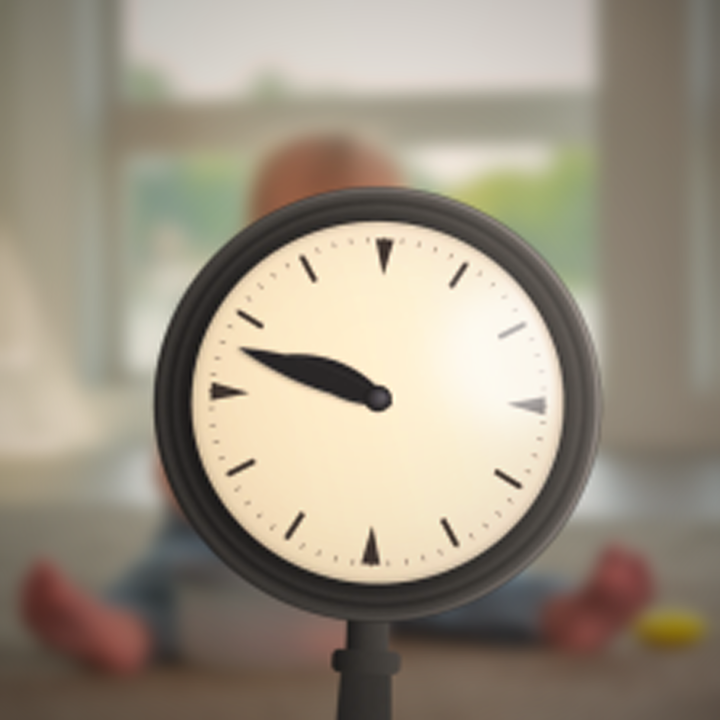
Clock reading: 9h48
